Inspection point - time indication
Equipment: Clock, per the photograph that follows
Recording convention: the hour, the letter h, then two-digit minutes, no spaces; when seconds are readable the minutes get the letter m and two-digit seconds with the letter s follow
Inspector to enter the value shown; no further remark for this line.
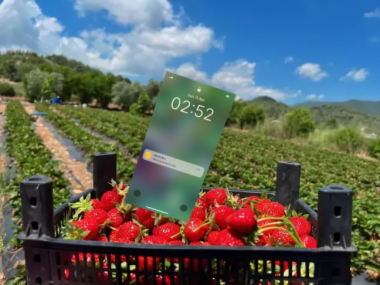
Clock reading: 2h52
